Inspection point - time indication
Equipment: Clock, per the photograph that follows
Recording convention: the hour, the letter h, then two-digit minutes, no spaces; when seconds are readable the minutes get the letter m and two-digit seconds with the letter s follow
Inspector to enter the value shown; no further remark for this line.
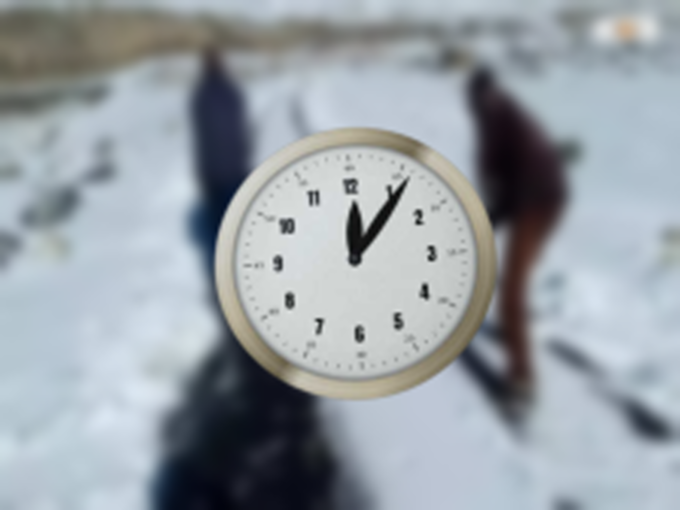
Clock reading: 12h06
